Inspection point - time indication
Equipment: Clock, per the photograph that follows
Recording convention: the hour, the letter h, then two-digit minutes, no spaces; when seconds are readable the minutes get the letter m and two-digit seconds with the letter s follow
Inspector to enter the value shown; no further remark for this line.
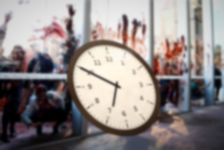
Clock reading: 6h50
